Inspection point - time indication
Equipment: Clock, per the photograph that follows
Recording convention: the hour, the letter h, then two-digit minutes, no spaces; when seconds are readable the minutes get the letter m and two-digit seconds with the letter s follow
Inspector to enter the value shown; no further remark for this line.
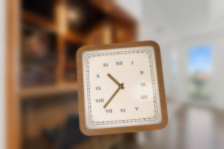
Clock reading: 10h37
